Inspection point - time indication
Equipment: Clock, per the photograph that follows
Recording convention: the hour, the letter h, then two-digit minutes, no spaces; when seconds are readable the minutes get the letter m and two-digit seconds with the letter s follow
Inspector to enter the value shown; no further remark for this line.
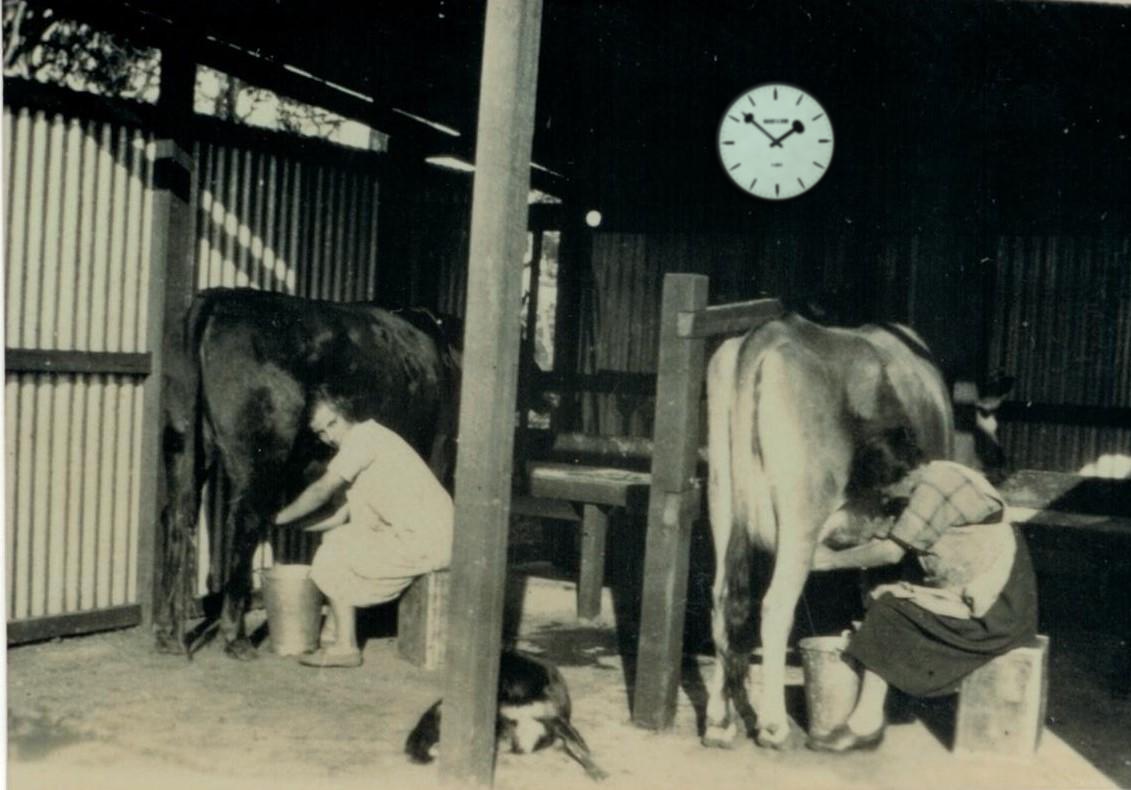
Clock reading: 1h52
